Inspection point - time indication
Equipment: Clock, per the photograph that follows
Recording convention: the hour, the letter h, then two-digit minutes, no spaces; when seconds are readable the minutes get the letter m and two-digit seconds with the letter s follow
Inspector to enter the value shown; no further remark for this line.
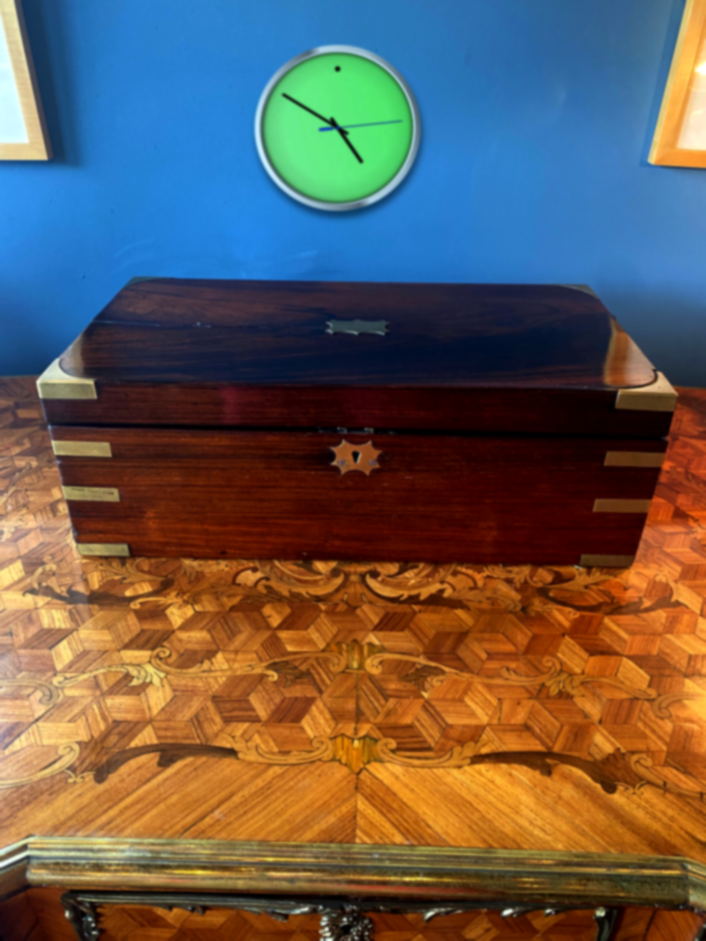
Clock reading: 4h50m14s
